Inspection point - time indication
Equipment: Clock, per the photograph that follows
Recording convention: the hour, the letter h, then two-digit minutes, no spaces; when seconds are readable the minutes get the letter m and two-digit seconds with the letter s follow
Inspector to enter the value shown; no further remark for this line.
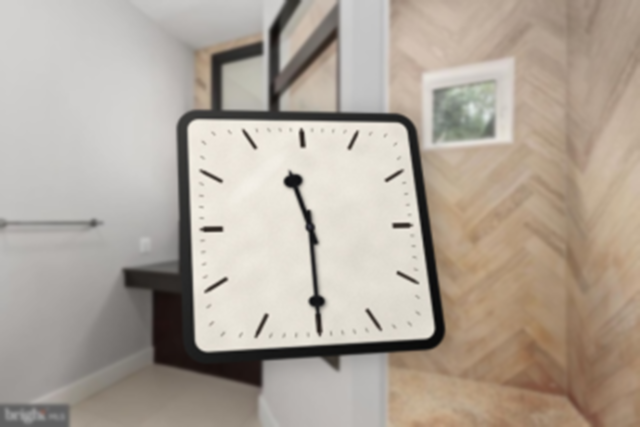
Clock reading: 11h30
